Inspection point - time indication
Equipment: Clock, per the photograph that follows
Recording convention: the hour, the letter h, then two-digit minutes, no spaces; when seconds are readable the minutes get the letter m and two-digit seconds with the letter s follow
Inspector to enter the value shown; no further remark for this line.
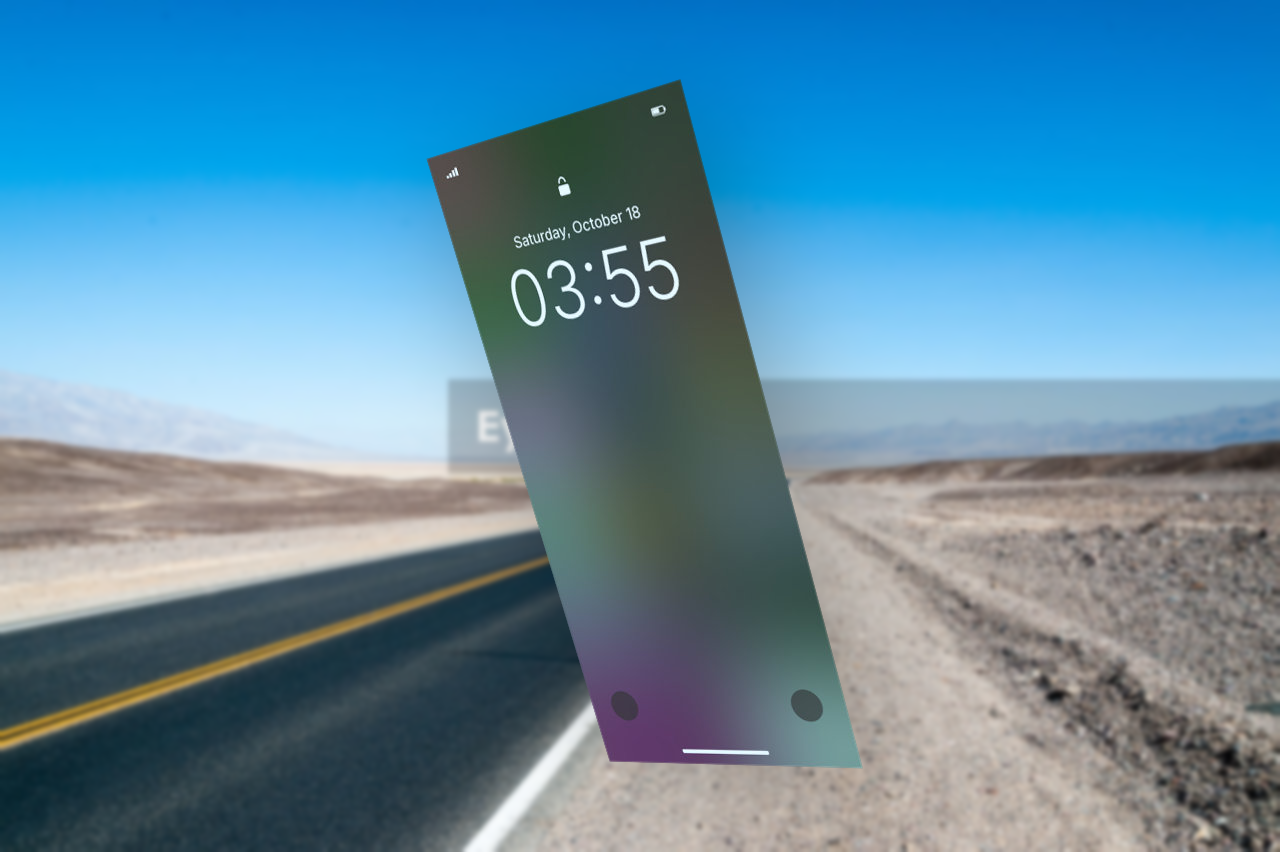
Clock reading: 3h55
